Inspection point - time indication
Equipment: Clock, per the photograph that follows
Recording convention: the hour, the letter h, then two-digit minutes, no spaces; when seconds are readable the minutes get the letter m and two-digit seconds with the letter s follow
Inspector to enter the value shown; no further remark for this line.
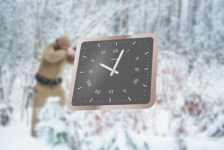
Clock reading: 10h03
